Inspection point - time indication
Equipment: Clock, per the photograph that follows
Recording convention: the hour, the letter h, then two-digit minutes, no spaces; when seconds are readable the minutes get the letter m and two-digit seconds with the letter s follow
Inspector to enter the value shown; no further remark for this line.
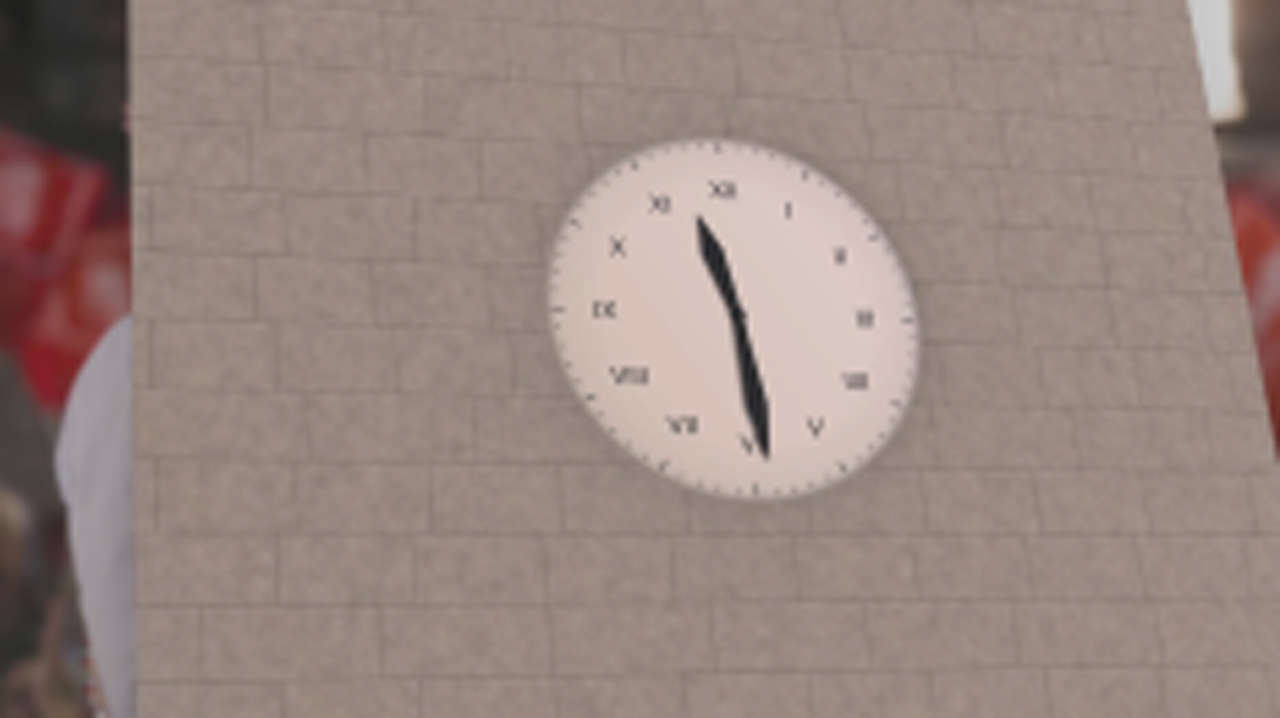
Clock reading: 11h29
